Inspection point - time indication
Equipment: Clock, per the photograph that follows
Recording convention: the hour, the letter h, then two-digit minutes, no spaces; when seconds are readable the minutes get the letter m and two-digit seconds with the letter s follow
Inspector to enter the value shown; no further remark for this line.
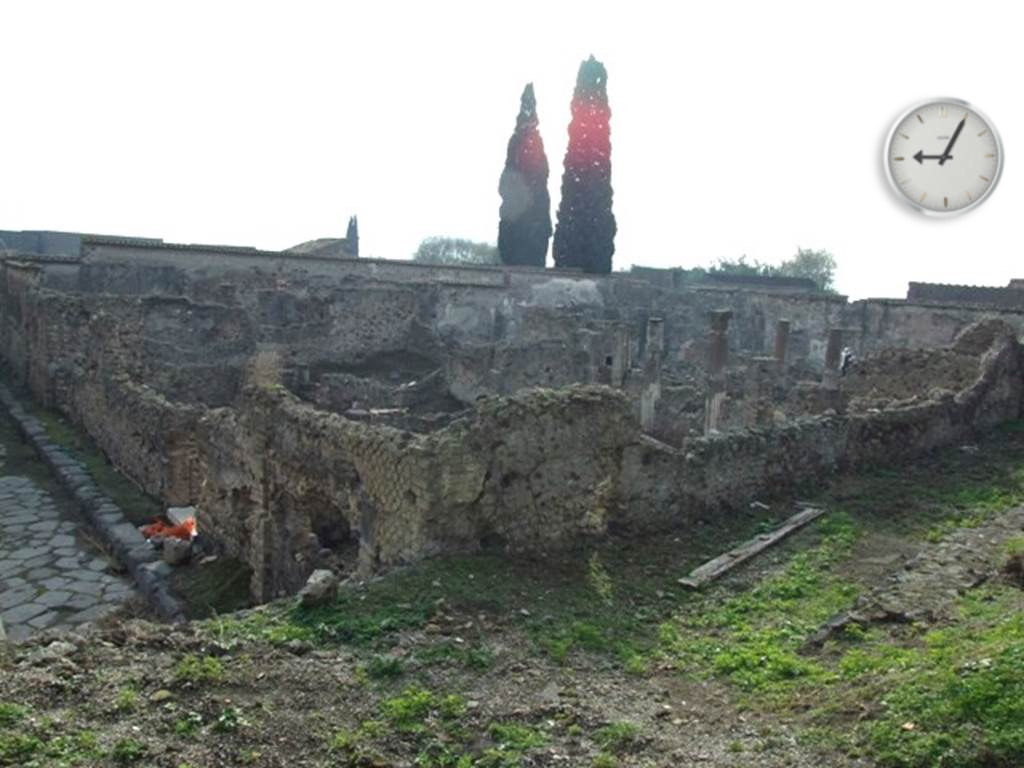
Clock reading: 9h05
